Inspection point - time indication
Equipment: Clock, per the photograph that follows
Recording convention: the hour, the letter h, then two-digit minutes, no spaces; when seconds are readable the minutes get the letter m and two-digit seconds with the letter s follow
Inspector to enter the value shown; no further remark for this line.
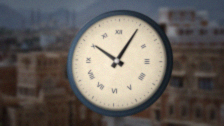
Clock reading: 10h05
